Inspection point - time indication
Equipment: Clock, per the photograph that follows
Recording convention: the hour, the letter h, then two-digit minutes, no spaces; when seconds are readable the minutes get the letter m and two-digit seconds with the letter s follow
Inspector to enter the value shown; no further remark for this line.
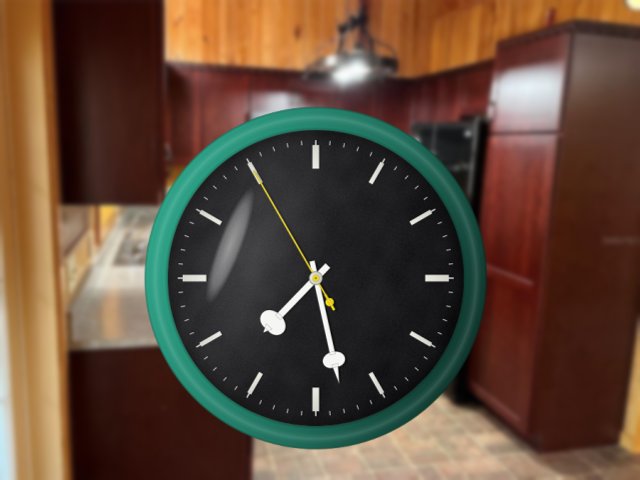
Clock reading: 7h27m55s
